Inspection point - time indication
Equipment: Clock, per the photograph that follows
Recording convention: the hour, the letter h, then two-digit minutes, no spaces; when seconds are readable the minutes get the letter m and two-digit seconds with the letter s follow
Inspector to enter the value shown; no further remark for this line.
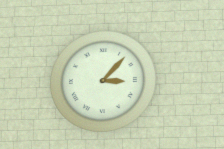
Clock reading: 3h07
